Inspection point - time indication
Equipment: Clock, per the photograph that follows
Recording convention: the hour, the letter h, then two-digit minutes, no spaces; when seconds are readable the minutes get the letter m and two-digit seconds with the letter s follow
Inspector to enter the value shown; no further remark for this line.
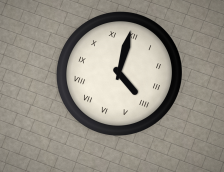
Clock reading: 3h59
